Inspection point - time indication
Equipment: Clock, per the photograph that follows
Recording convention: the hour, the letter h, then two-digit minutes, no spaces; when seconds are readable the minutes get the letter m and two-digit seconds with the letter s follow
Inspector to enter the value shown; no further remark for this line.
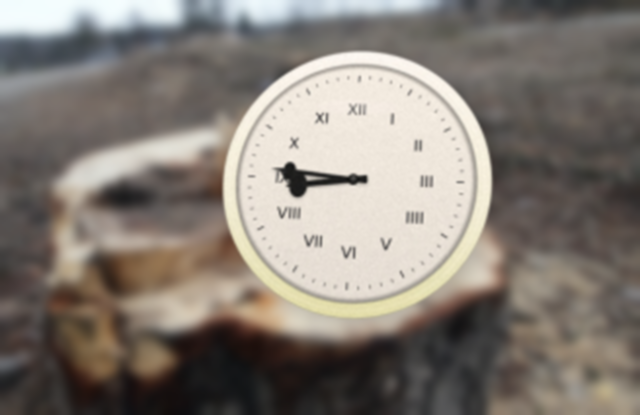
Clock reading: 8h46
